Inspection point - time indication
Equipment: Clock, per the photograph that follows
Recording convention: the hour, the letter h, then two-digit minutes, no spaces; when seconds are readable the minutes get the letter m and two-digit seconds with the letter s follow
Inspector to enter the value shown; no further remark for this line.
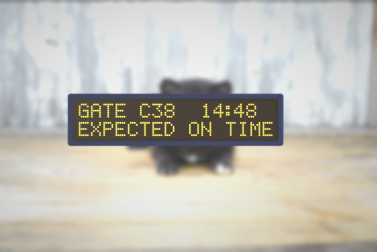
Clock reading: 14h48
